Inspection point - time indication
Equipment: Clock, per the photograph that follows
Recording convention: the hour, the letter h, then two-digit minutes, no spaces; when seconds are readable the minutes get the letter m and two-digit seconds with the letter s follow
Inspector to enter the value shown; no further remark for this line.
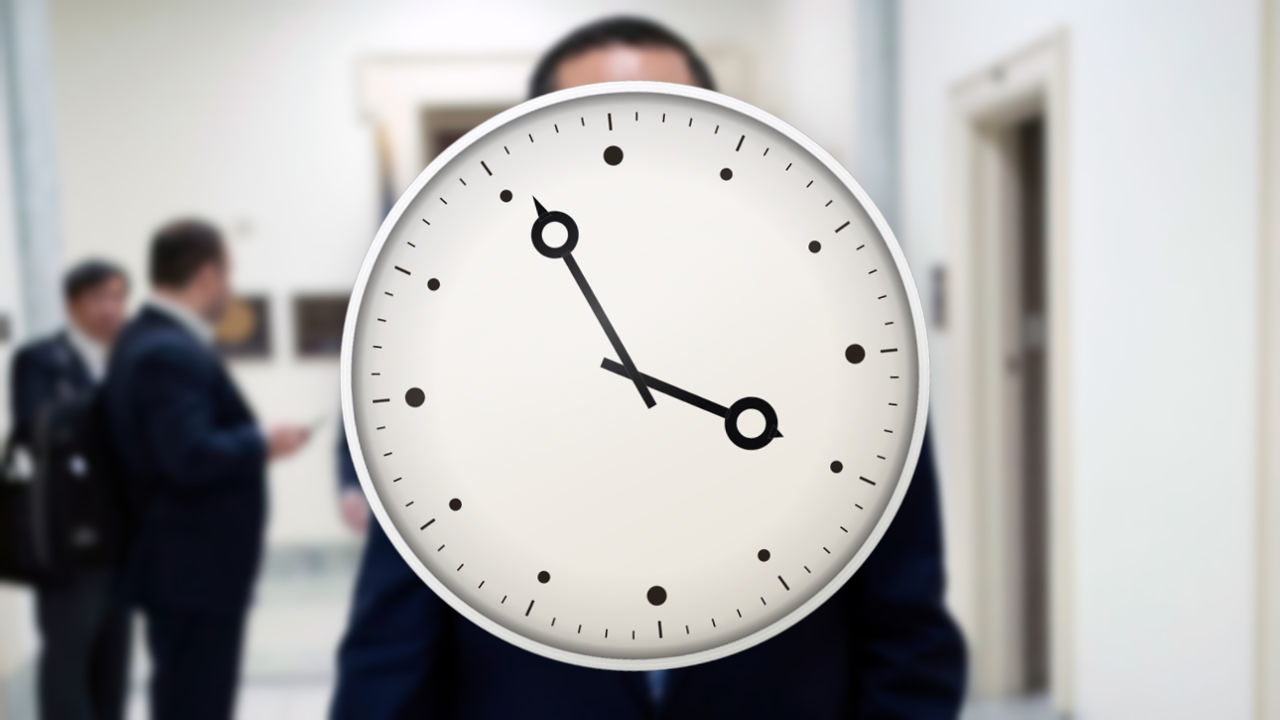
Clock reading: 3h56
